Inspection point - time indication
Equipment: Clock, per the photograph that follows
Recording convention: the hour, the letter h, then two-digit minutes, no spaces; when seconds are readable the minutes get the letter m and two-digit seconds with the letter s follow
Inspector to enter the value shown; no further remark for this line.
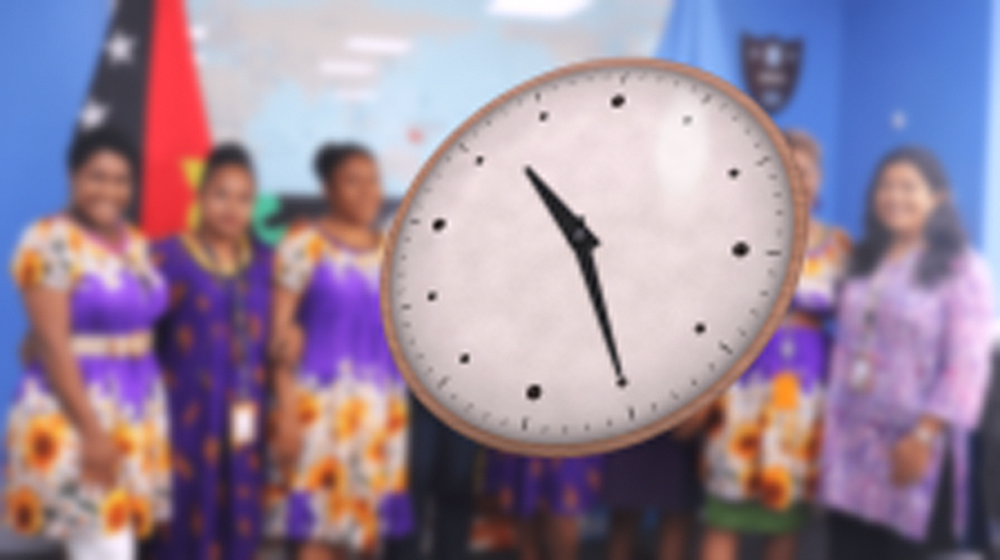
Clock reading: 10h25
